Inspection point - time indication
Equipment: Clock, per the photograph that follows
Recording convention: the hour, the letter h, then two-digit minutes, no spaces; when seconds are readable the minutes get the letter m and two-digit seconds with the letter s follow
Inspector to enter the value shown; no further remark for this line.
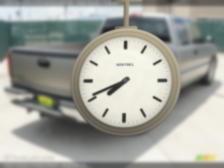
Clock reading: 7h41
